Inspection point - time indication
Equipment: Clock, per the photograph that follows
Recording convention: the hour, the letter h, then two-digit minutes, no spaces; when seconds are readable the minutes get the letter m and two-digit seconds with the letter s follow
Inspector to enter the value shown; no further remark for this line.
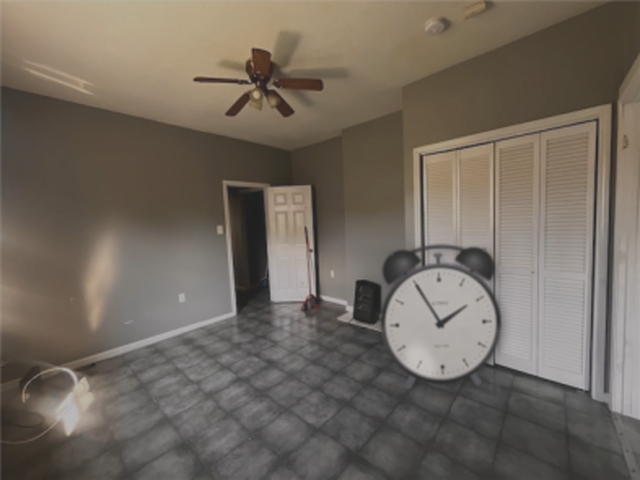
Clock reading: 1h55
